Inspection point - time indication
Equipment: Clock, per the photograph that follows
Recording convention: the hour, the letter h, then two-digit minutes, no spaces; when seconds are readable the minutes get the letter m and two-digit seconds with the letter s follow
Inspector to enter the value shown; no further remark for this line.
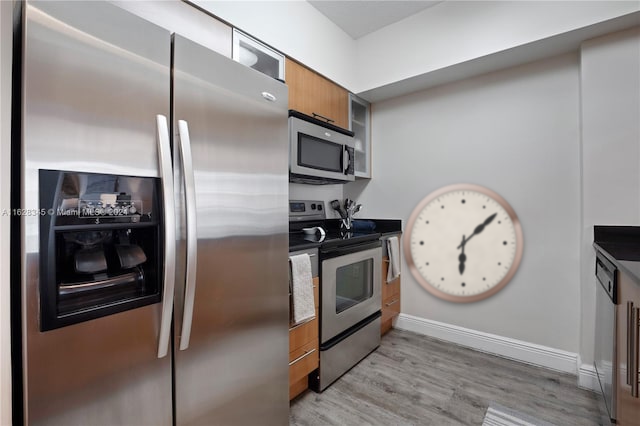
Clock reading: 6h08
